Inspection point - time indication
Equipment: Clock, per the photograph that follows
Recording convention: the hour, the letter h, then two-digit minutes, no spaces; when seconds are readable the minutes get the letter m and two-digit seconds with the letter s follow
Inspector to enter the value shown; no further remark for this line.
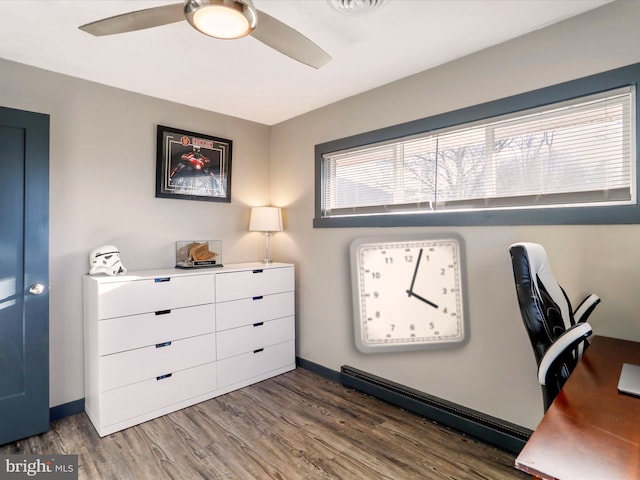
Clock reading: 4h03
